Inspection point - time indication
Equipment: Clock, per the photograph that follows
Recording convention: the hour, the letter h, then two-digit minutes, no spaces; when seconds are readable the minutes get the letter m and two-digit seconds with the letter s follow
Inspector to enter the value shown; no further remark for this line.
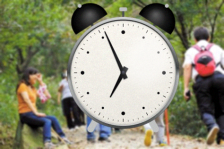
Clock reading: 6h56
